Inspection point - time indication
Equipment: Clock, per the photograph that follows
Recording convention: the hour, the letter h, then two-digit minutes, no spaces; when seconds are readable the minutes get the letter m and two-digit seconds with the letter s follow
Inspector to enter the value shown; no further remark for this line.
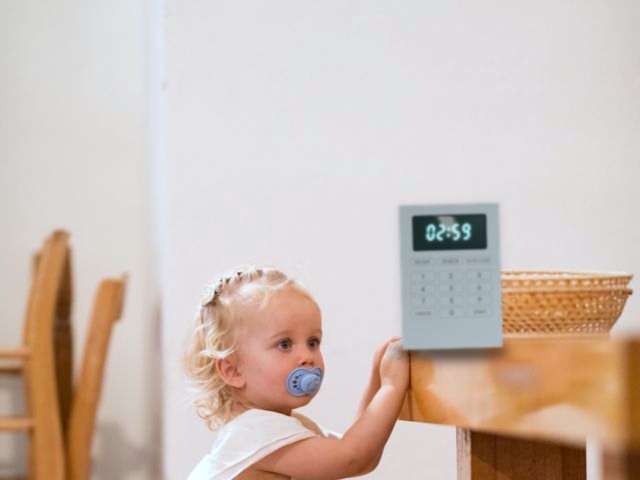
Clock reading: 2h59
